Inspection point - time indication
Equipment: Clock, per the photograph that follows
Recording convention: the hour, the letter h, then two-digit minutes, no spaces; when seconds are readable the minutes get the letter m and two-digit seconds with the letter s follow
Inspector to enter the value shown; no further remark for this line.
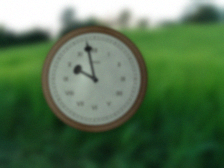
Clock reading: 9h58
